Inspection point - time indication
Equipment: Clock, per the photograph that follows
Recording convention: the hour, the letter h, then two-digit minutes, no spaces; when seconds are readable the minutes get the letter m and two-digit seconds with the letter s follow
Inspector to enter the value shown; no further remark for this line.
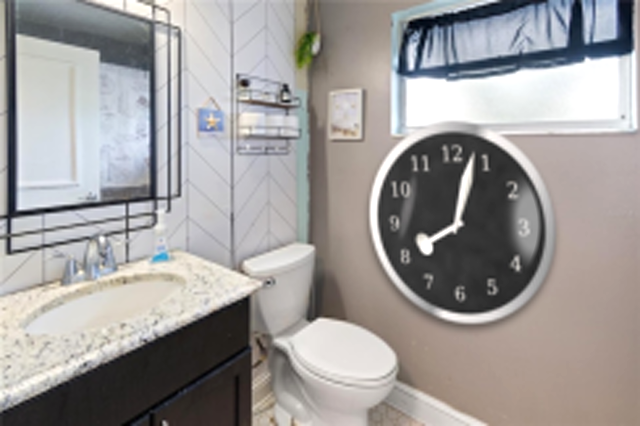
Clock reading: 8h03
